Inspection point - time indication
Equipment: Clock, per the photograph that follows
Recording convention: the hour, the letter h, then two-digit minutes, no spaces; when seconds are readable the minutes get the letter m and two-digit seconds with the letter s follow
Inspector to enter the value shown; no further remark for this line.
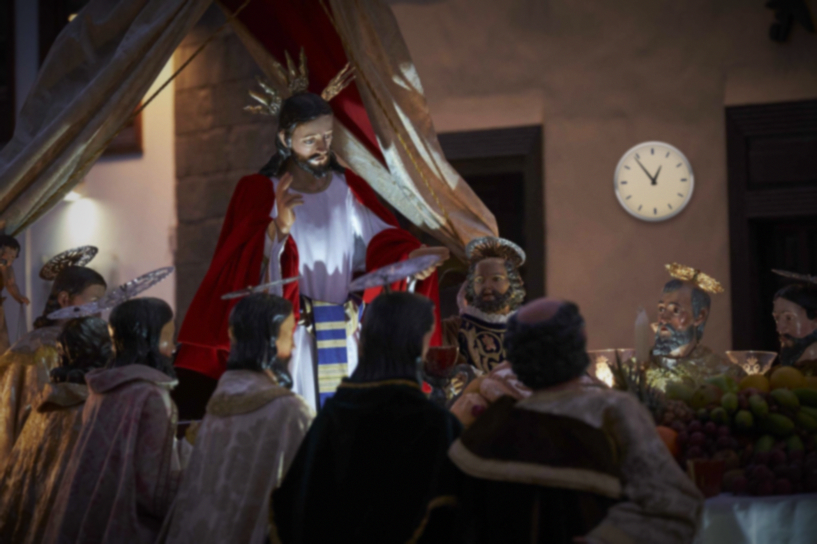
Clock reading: 12h54
